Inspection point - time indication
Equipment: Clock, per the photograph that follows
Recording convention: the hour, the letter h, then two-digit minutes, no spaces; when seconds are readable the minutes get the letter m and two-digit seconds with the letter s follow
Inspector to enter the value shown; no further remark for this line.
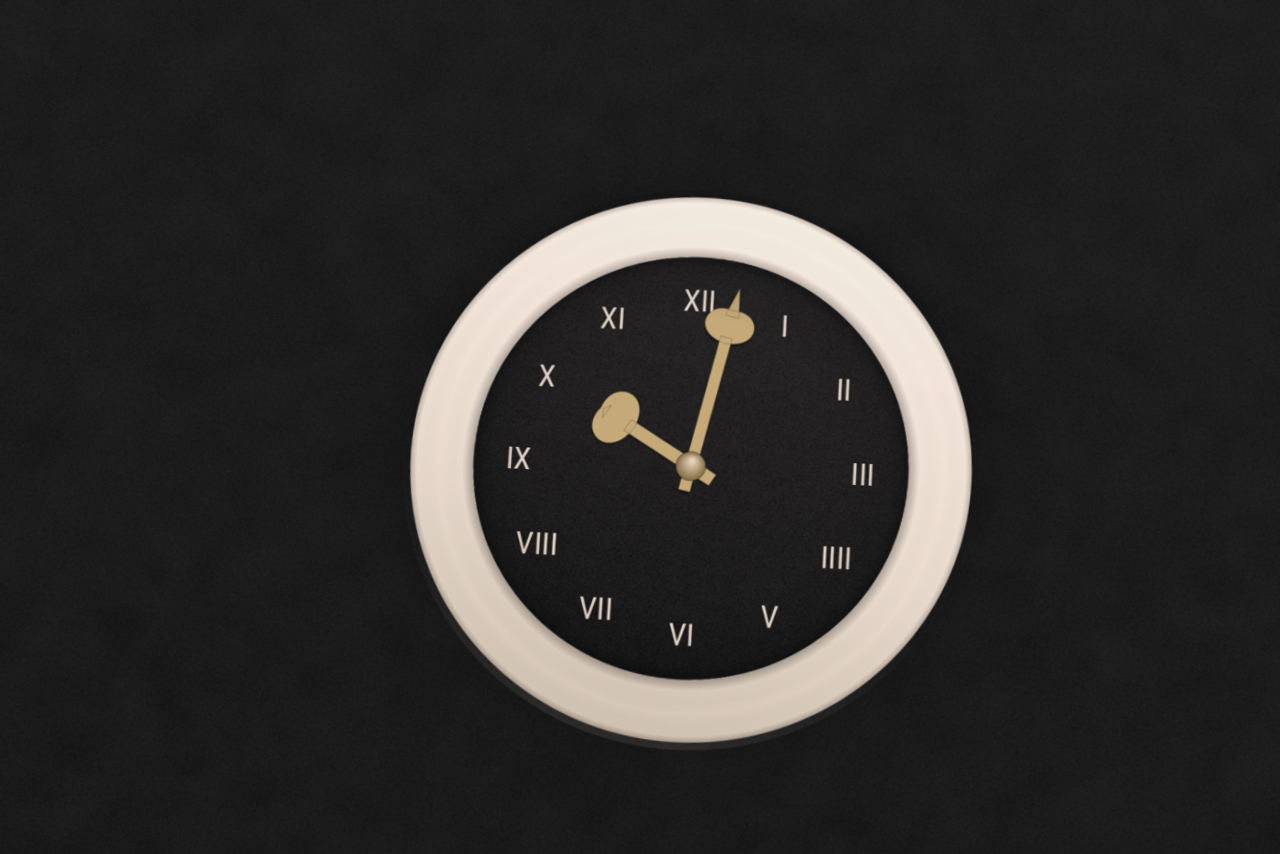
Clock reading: 10h02
